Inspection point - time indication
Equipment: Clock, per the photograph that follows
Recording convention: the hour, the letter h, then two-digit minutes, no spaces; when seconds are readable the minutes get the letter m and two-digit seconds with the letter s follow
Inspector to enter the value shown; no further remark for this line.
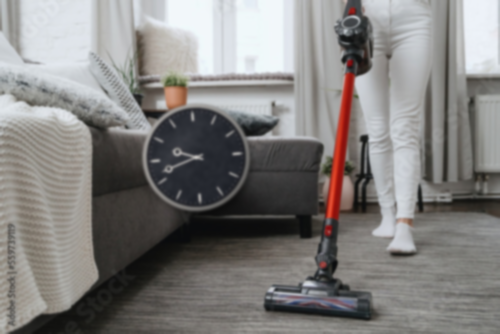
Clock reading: 9h42
